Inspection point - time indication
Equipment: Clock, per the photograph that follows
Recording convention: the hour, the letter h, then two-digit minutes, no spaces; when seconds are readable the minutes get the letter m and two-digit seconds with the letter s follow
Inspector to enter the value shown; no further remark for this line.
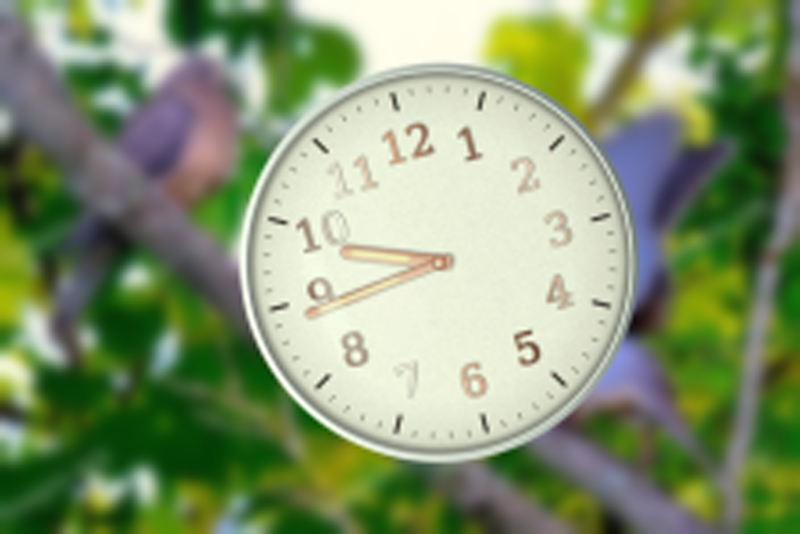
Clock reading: 9h44
